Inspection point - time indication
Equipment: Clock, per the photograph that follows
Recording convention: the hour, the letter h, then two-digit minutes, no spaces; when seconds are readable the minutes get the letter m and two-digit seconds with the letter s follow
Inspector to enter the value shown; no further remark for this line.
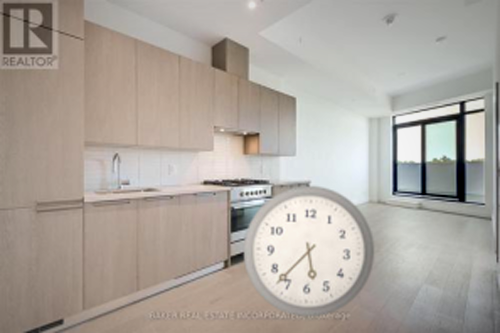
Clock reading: 5h37
